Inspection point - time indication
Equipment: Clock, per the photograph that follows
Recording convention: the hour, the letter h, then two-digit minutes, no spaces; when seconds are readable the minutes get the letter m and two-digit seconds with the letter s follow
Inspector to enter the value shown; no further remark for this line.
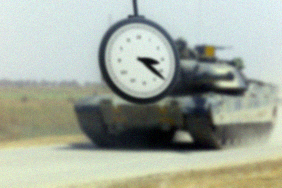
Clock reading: 3h22
